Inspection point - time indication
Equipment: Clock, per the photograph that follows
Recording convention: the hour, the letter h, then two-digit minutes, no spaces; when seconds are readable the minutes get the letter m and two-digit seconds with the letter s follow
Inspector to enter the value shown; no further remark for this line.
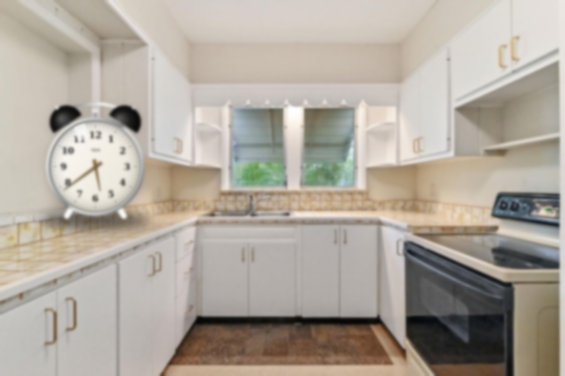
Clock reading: 5h39
